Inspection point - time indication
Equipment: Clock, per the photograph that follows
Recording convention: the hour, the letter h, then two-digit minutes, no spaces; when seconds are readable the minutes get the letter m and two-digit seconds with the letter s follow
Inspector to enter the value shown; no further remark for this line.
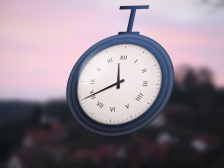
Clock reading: 11h40
